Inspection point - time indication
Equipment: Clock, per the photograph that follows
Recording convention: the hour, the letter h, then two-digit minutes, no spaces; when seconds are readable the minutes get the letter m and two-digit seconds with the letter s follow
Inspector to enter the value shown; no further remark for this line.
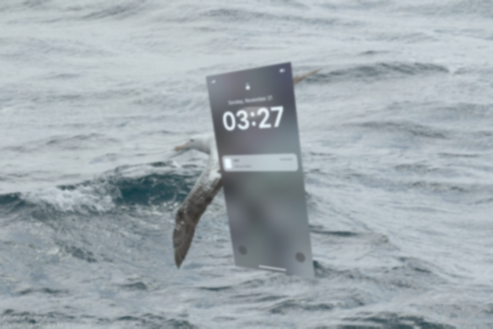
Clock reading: 3h27
